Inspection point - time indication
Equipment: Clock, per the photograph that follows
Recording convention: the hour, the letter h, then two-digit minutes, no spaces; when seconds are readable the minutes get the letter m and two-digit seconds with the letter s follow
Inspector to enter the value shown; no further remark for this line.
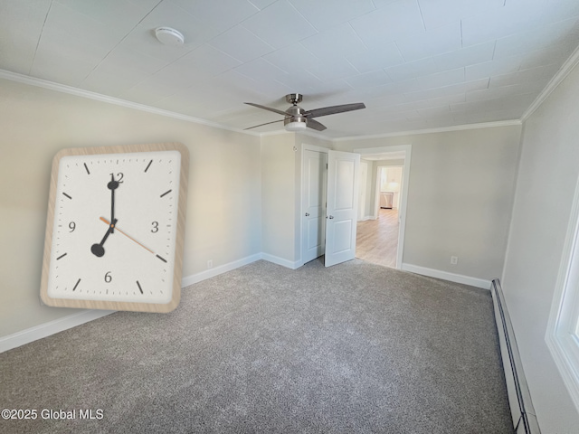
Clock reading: 6h59m20s
